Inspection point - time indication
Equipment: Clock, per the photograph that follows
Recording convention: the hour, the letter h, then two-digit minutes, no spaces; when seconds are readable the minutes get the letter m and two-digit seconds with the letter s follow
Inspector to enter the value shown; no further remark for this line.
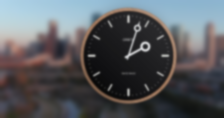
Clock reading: 2h03
